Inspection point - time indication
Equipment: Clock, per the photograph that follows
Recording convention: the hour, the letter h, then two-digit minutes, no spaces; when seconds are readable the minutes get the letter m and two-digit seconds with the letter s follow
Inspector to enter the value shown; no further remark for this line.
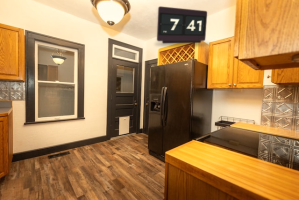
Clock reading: 7h41
